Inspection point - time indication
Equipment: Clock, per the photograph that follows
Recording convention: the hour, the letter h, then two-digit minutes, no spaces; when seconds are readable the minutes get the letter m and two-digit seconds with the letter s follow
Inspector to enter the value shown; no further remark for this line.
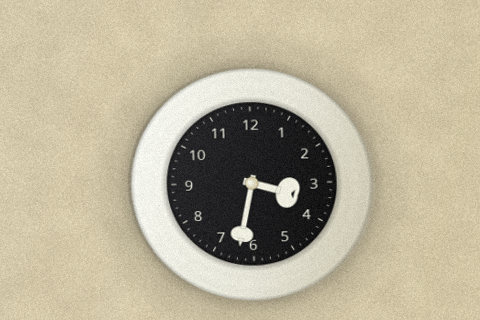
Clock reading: 3h32
